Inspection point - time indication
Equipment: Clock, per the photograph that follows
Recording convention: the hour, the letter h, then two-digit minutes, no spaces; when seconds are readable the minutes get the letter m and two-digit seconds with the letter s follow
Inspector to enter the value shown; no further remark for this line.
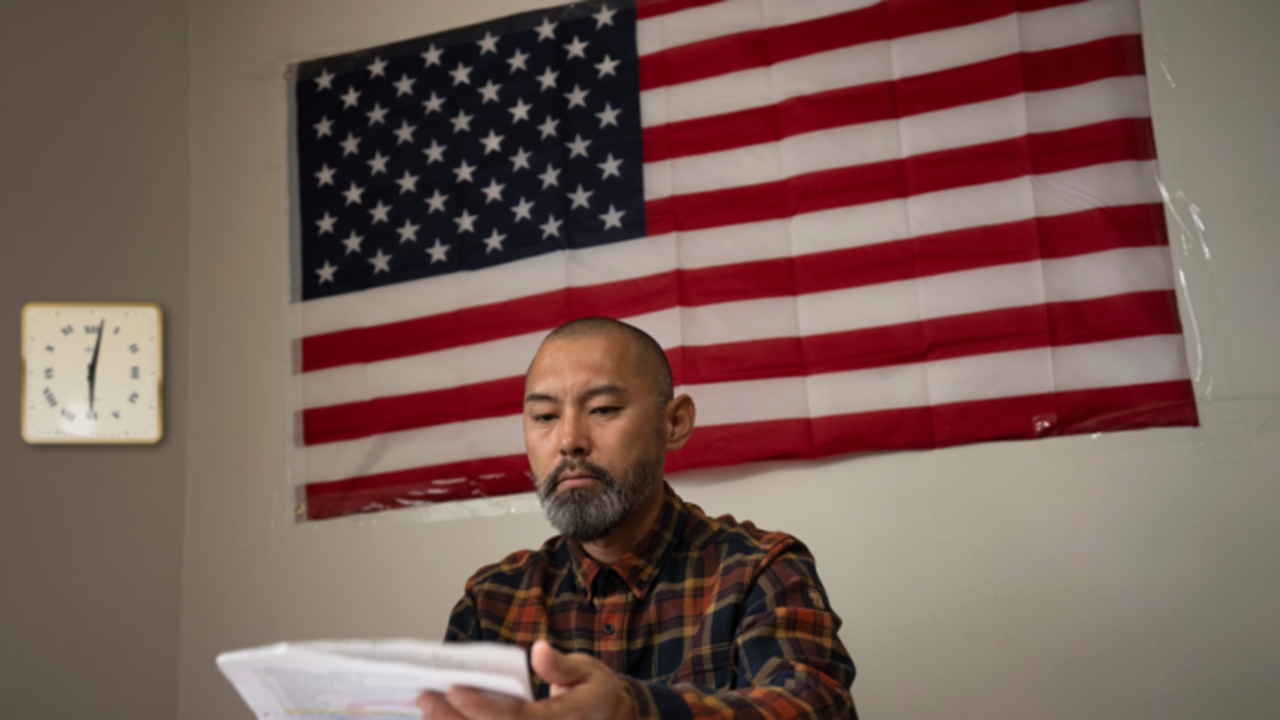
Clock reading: 6h02
